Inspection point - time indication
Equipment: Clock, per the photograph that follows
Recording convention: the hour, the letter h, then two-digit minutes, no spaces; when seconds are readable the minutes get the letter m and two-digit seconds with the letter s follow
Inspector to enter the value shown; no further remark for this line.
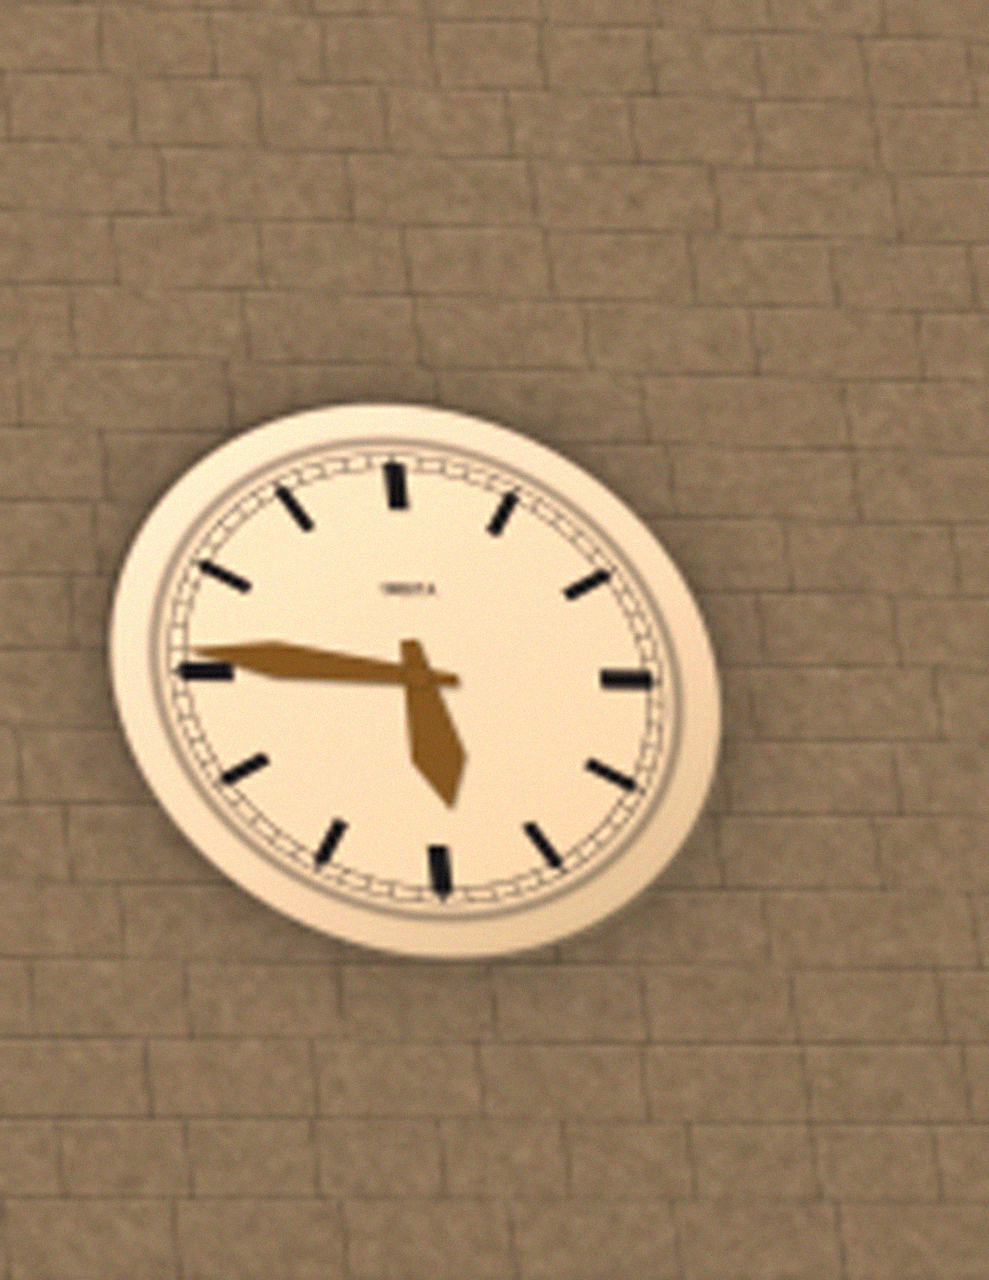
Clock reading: 5h46
